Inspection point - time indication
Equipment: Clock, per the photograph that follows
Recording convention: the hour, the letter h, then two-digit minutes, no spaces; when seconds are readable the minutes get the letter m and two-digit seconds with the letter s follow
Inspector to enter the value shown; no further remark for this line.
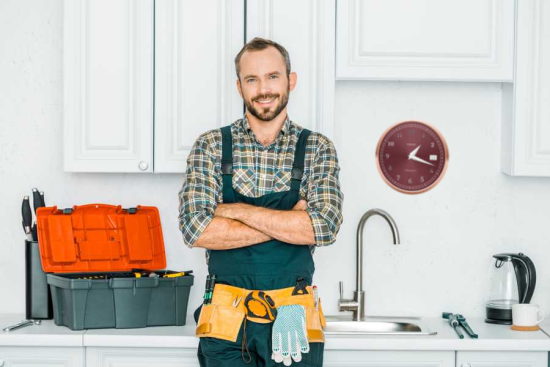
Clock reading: 1h18
